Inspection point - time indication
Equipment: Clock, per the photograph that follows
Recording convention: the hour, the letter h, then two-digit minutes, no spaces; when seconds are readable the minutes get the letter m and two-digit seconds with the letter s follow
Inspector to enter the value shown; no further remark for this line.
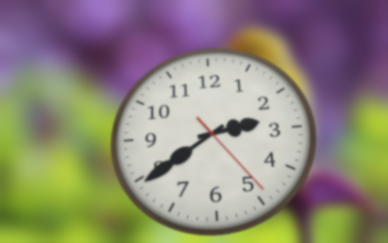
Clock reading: 2h39m24s
